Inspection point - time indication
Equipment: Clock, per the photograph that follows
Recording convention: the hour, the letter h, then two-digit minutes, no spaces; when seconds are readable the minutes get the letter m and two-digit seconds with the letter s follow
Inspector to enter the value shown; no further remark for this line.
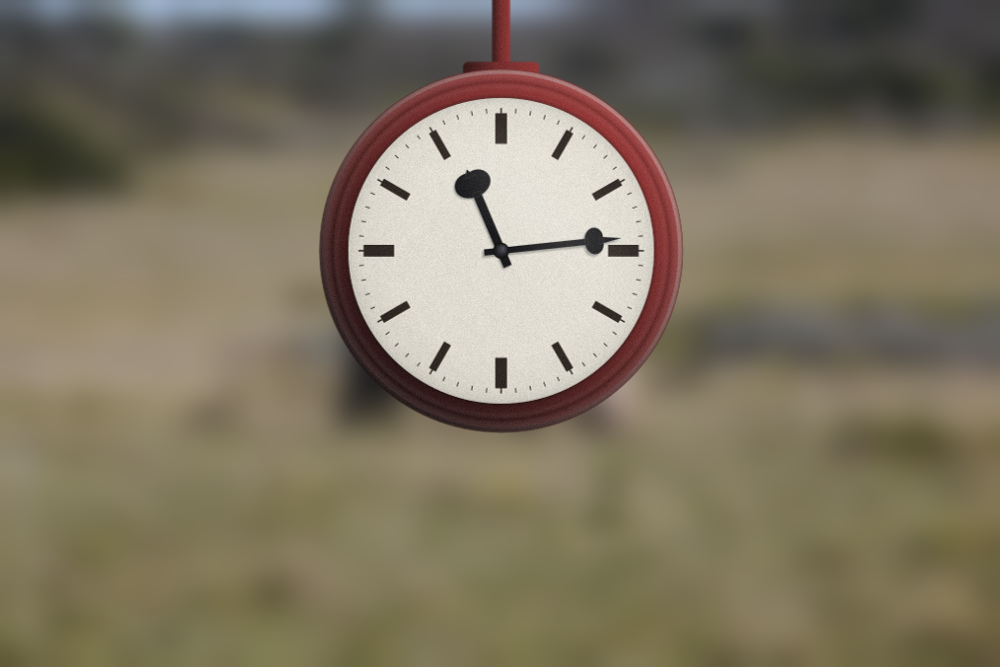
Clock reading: 11h14
